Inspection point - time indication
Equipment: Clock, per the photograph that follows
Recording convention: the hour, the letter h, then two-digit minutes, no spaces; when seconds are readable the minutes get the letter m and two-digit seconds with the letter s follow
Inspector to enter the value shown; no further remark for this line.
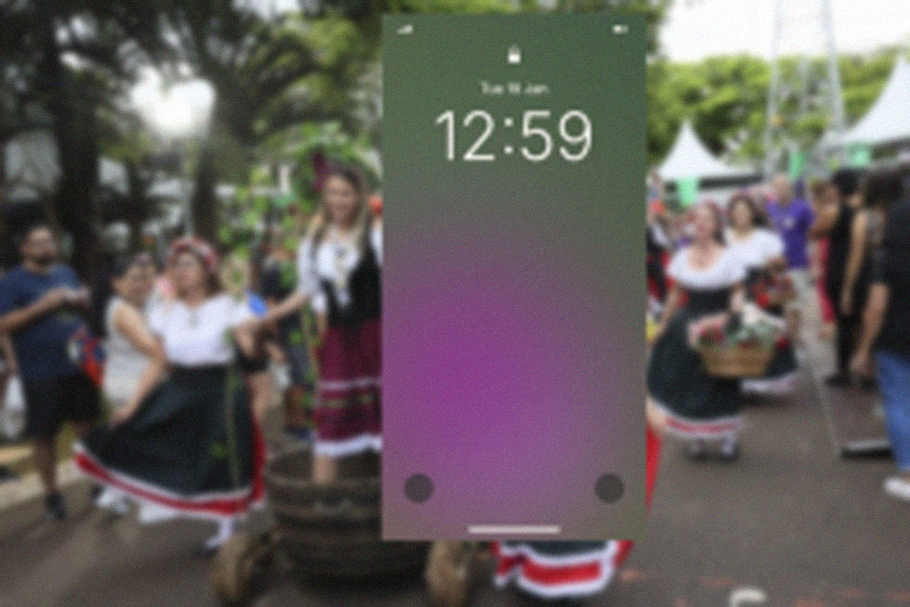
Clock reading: 12h59
